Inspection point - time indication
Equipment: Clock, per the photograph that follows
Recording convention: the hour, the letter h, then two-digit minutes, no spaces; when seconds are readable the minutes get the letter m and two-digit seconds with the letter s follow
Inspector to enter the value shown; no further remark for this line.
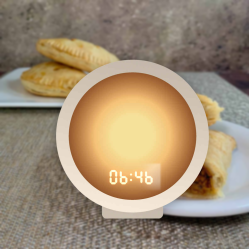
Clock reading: 6h46
